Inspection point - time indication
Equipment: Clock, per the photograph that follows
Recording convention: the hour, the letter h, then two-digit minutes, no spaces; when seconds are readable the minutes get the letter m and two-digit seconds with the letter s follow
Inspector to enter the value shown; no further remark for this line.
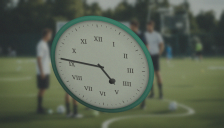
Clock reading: 4h46
